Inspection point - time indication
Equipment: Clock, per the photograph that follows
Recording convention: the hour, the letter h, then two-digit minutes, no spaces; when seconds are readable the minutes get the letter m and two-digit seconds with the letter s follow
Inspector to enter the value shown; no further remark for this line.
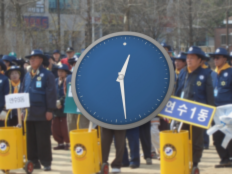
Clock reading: 12h28
